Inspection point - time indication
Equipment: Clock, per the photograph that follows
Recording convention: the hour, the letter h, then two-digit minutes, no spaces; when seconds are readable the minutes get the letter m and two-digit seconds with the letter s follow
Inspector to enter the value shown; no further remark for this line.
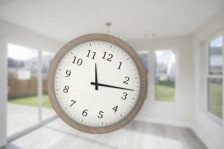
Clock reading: 11h13
